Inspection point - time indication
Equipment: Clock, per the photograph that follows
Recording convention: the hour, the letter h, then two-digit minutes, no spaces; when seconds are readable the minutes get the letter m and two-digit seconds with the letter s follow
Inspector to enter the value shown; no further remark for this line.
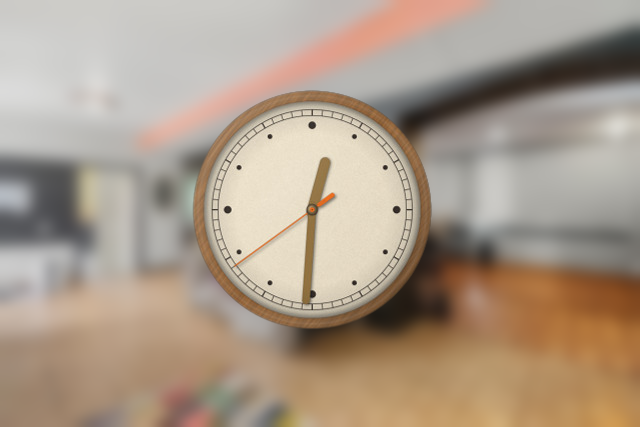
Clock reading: 12h30m39s
